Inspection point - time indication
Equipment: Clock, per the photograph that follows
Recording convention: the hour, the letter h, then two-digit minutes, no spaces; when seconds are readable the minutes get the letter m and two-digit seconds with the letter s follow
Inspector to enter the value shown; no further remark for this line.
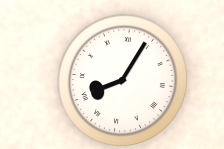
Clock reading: 8h04
